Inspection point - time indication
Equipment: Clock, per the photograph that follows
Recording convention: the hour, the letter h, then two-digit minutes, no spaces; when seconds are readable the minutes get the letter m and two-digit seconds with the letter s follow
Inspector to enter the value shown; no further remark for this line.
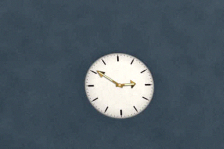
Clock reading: 2h51
